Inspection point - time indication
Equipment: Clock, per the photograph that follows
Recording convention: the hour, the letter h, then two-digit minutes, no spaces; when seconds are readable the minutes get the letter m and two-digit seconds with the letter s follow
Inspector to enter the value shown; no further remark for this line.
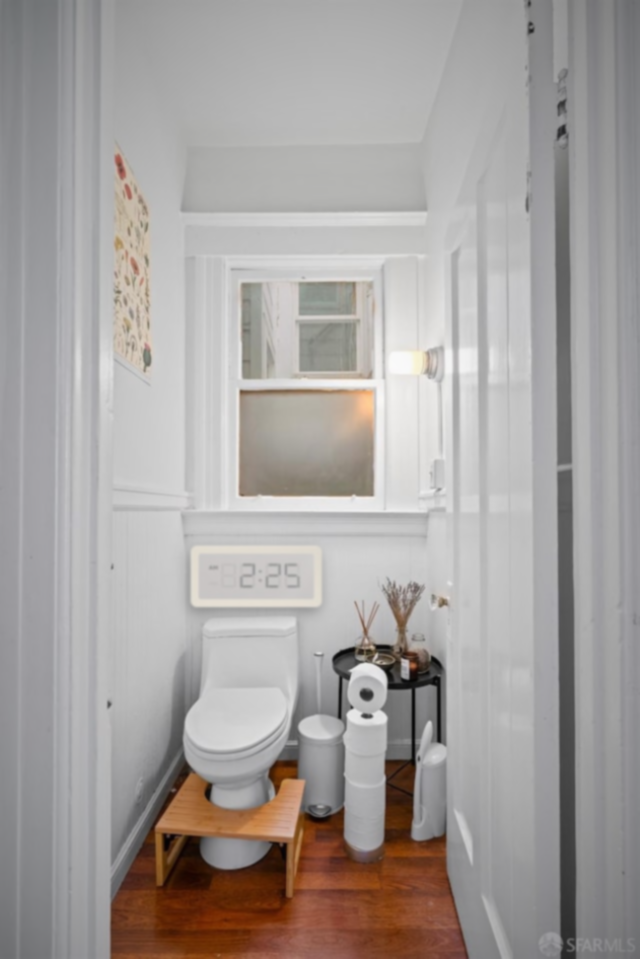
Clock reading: 2h25
